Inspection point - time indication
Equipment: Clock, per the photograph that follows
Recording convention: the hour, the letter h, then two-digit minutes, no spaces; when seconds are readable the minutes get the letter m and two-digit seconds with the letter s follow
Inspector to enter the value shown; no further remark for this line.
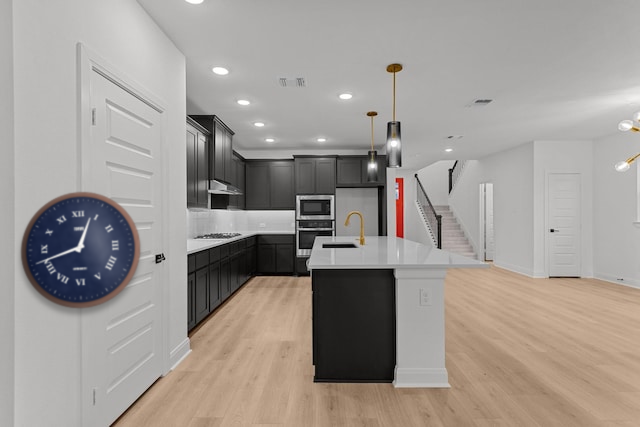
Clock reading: 12h42
